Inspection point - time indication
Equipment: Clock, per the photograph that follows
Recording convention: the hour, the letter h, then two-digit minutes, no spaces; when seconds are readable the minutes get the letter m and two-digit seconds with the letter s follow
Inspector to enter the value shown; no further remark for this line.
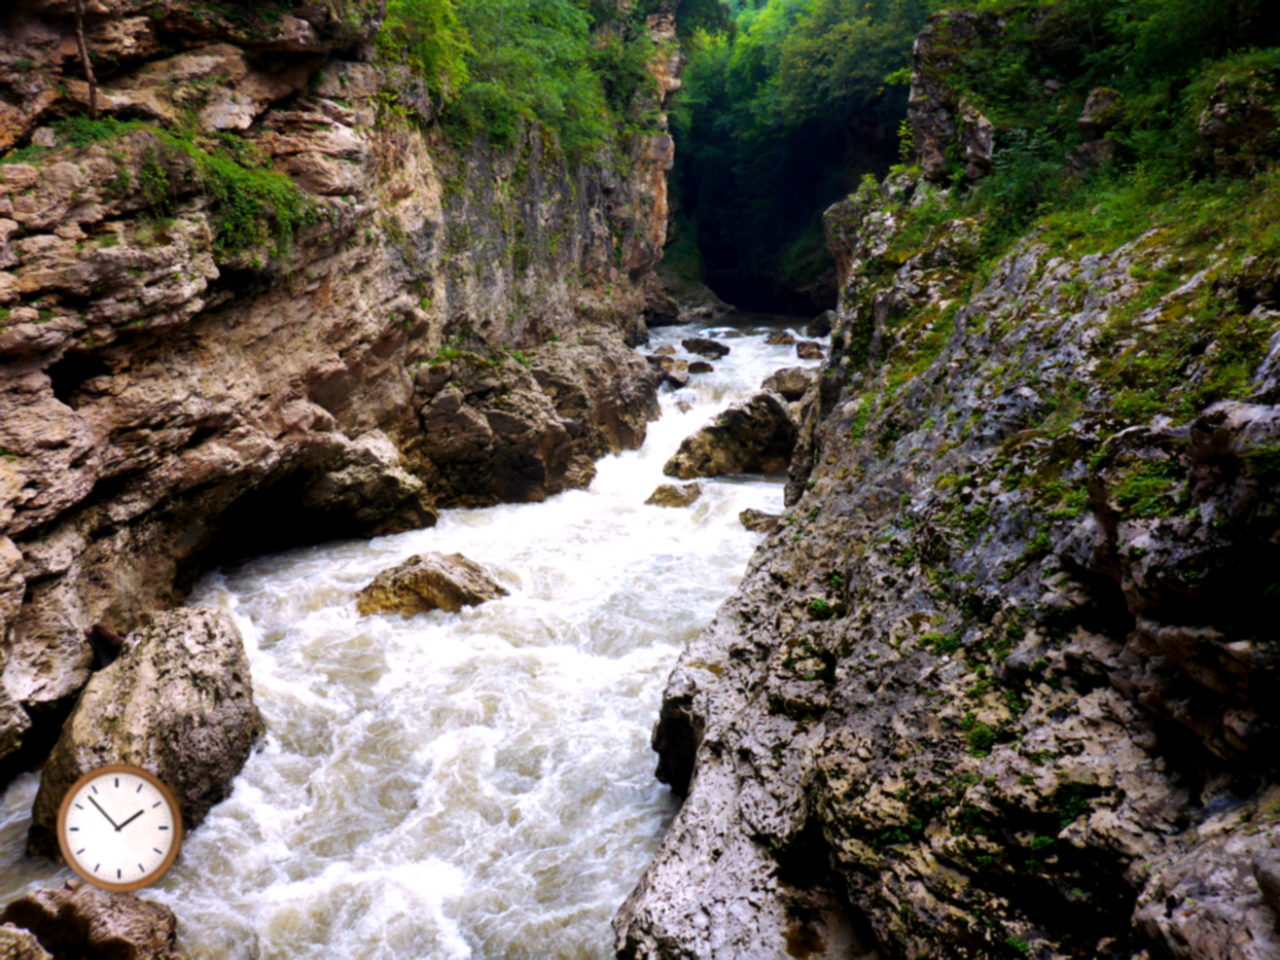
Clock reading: 1h53
